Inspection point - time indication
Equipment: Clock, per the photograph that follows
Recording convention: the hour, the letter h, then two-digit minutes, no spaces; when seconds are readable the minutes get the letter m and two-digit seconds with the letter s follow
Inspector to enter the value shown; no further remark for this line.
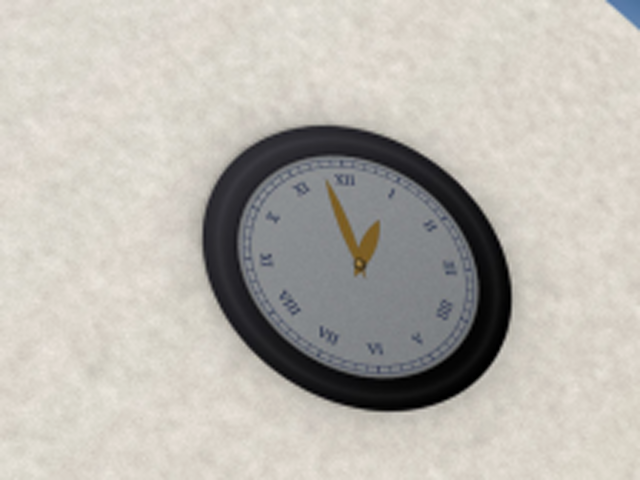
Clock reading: 12h58
